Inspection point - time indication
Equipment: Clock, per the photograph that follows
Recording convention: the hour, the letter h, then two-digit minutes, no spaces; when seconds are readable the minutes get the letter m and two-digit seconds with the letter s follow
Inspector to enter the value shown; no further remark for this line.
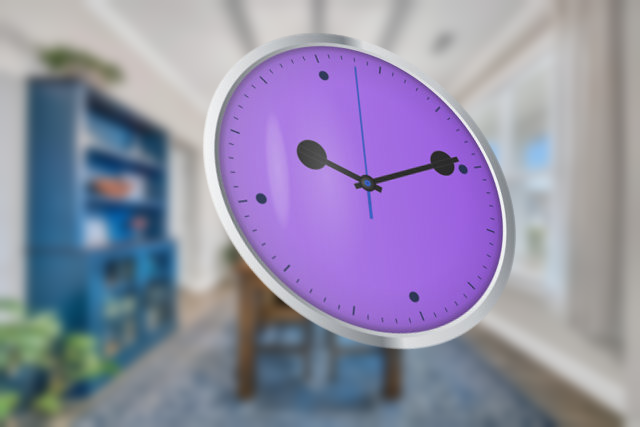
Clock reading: 10h14m03s
